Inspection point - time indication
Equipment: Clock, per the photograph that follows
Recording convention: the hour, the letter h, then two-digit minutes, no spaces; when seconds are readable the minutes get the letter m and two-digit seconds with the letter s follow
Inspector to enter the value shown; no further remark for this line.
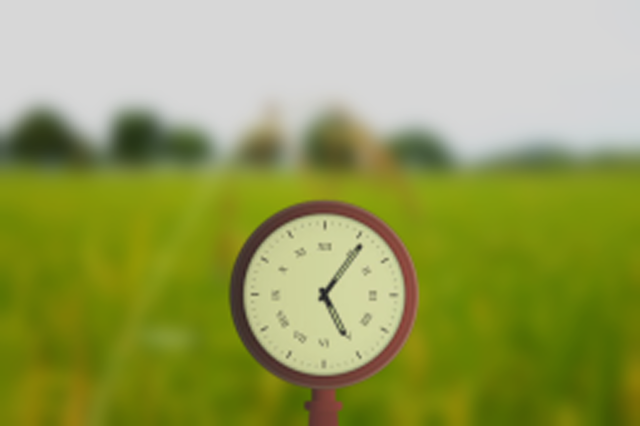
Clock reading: 5h06
